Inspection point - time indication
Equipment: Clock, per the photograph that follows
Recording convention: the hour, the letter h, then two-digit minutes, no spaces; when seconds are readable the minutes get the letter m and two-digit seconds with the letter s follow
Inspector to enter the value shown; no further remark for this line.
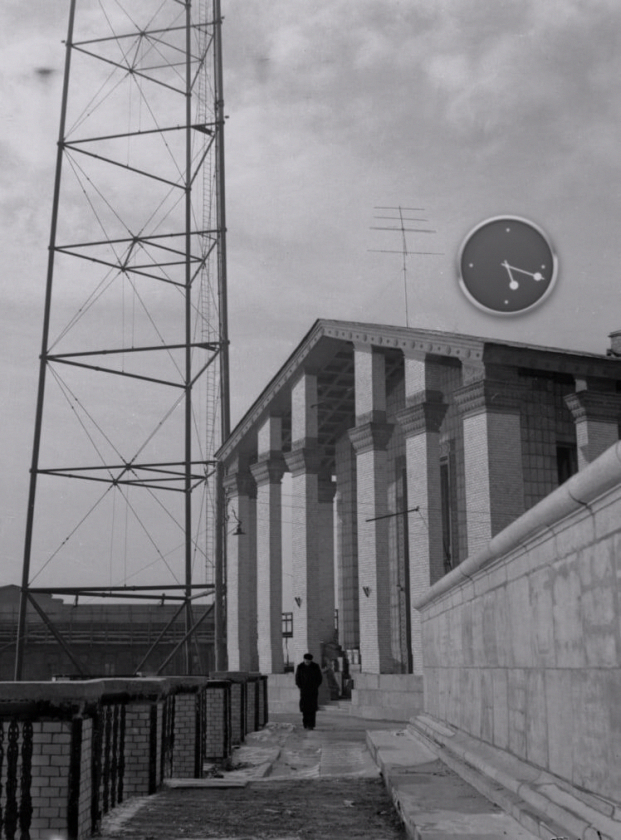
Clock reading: 5h18
